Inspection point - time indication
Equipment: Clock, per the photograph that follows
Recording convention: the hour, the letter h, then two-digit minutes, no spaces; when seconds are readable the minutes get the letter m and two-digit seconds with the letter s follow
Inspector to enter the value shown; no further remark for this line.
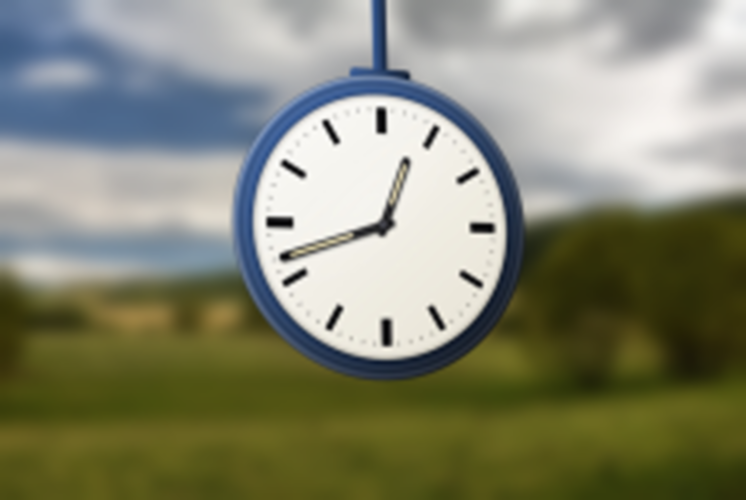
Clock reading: 12h42
